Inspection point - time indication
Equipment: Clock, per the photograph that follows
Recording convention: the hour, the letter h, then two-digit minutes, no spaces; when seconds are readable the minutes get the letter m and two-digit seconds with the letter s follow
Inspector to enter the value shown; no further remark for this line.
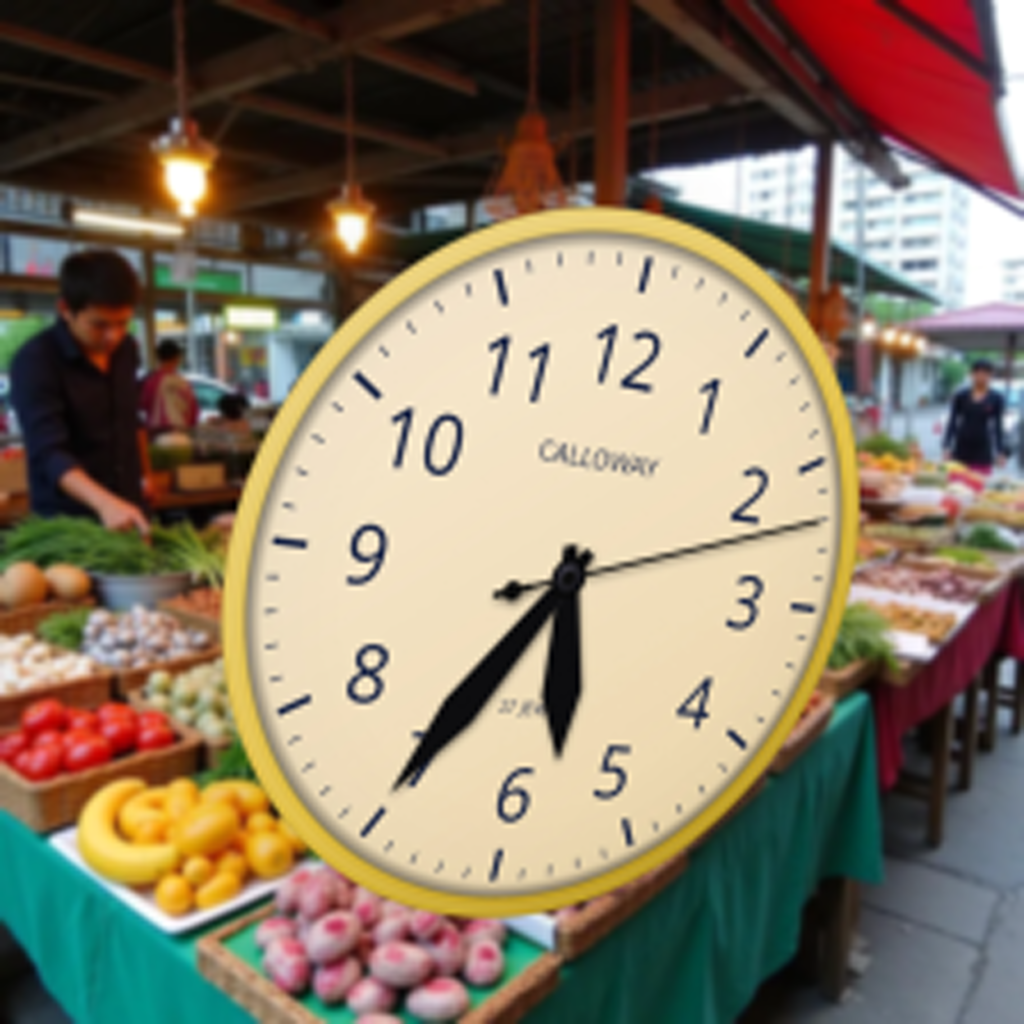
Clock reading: 5h35m12s
